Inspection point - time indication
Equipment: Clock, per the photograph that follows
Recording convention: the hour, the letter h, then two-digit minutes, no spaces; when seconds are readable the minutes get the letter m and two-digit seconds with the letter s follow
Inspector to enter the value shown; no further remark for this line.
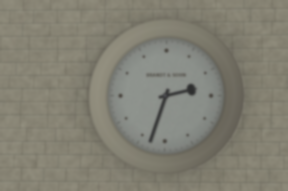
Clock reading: 2h33
